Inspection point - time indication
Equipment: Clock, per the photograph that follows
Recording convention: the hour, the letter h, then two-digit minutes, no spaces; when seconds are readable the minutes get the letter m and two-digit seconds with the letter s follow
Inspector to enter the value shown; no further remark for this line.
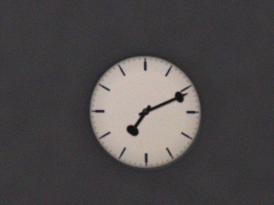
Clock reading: 7h11
